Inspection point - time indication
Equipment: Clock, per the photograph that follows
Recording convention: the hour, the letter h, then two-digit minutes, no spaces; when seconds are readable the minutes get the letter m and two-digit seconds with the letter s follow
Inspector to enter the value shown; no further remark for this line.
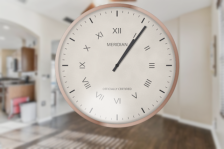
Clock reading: 1h06
